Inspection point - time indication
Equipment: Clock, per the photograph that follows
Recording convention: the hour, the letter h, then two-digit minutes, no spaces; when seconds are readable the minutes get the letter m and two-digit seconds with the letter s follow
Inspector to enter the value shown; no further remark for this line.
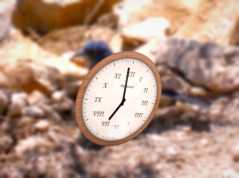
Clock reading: 6h59
